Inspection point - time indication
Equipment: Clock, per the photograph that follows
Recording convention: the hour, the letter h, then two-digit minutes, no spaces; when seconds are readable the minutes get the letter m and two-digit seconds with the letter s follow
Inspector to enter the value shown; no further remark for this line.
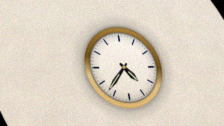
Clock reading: 4h37
